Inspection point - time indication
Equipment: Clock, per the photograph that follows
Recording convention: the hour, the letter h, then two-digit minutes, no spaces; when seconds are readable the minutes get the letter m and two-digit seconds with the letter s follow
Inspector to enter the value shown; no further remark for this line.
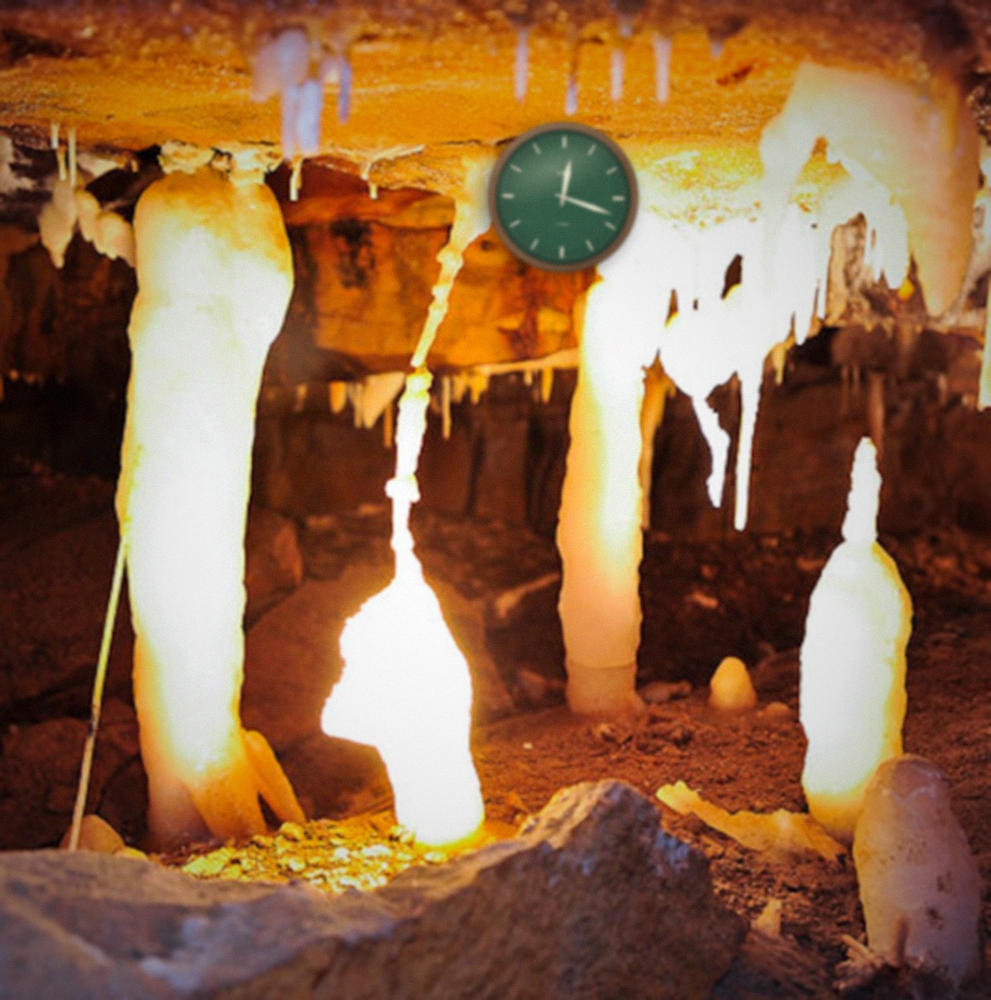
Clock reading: 12h18
